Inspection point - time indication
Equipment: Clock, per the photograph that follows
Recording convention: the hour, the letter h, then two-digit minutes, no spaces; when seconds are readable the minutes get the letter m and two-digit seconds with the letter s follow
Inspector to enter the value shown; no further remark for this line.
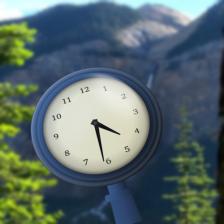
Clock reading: 4h31
